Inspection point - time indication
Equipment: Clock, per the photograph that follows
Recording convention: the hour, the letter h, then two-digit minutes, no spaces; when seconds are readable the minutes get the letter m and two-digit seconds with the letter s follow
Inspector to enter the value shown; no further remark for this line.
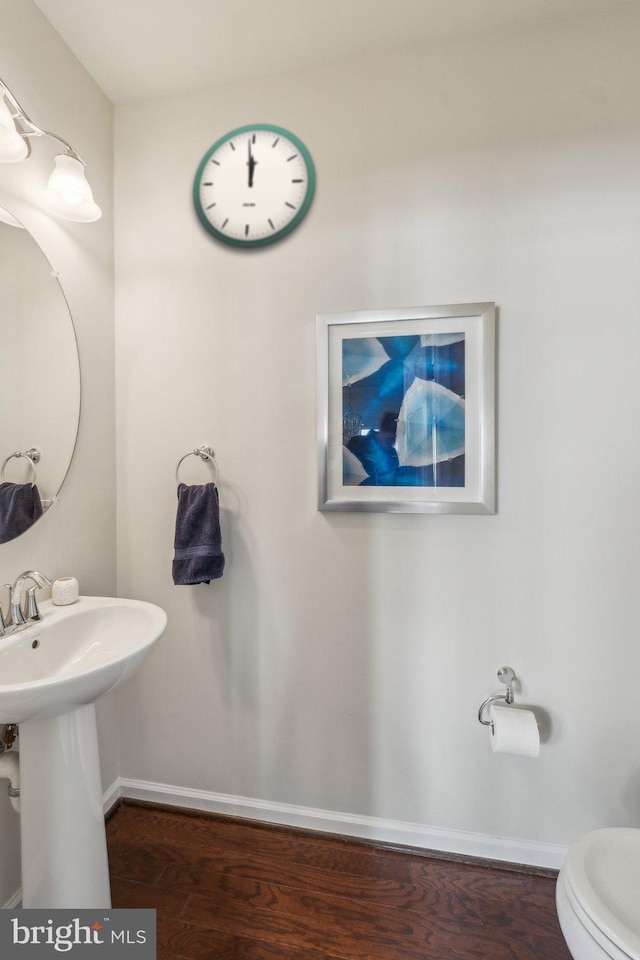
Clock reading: 11h59
